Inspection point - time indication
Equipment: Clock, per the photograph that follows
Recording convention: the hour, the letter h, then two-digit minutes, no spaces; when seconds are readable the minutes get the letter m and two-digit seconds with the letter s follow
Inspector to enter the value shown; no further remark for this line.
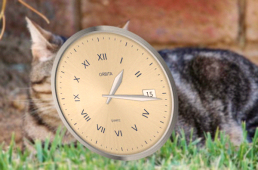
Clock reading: 1h16
